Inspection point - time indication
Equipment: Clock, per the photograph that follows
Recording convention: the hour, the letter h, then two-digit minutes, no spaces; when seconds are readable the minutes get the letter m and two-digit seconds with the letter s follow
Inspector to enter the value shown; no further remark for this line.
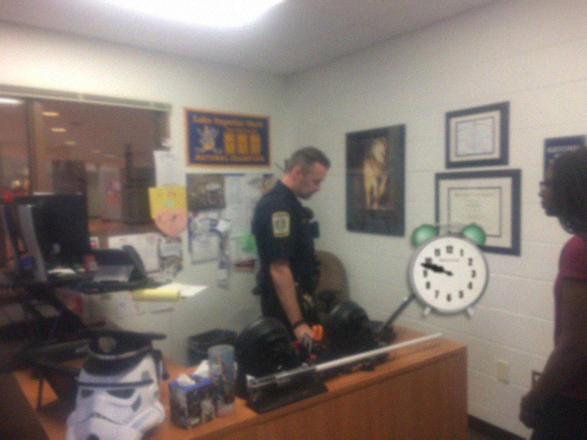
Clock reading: 9h48
